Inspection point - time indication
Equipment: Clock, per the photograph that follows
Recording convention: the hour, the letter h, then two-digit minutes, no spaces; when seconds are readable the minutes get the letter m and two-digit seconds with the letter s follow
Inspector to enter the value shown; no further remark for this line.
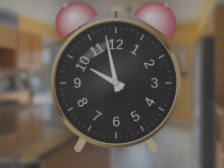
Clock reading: 9h58
